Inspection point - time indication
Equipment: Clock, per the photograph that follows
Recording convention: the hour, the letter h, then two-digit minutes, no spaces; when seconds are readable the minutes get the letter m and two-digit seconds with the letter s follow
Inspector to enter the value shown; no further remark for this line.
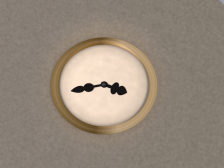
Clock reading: 3h43
